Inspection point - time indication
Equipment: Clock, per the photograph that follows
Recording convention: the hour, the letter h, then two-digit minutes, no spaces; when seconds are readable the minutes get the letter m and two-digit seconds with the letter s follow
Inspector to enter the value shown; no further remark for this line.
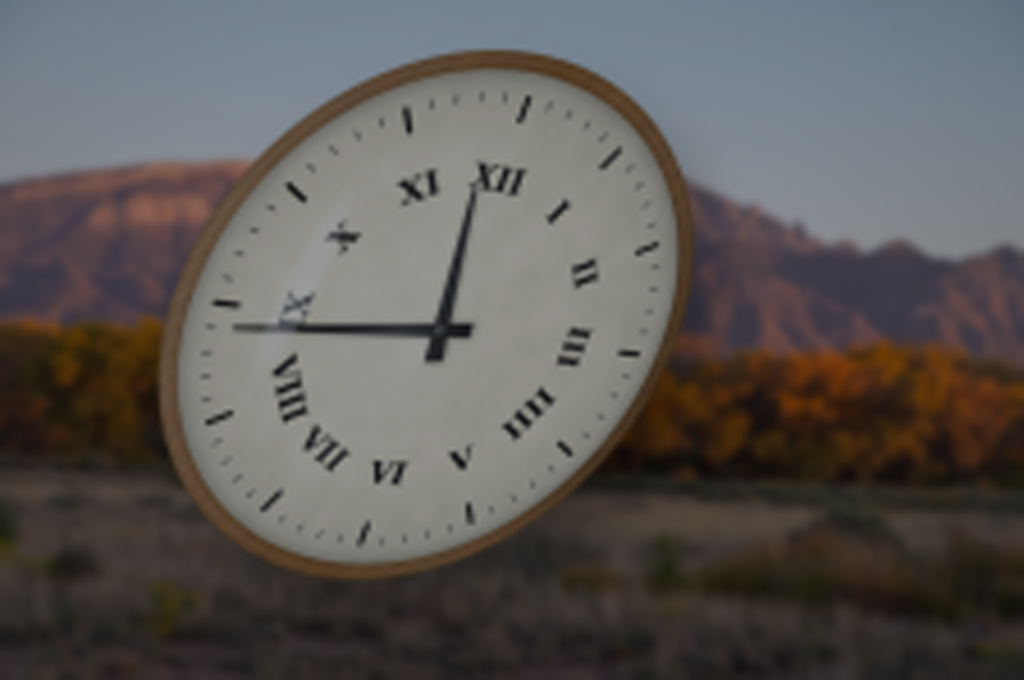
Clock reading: 11h44
